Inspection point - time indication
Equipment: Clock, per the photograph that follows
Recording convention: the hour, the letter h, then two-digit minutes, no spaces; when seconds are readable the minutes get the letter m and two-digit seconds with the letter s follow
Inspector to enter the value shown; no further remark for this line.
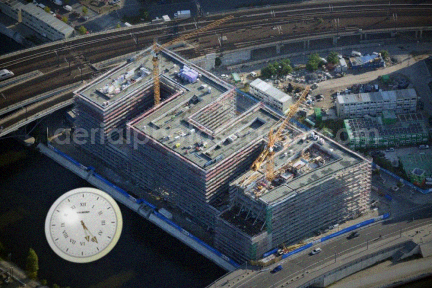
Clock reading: 5h24
